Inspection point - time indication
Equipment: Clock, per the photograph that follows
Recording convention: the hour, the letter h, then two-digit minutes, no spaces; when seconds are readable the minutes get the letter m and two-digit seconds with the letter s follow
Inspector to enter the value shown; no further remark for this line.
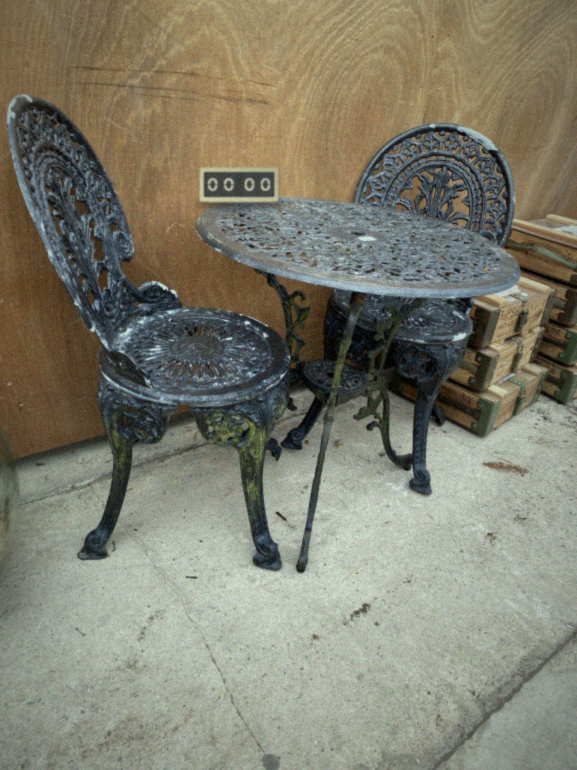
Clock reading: 0h00
